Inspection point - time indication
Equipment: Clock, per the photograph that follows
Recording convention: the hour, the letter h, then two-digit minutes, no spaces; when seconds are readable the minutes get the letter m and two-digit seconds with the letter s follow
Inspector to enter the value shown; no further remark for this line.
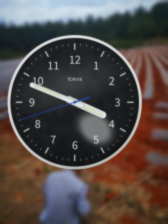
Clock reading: 3h48m42s
